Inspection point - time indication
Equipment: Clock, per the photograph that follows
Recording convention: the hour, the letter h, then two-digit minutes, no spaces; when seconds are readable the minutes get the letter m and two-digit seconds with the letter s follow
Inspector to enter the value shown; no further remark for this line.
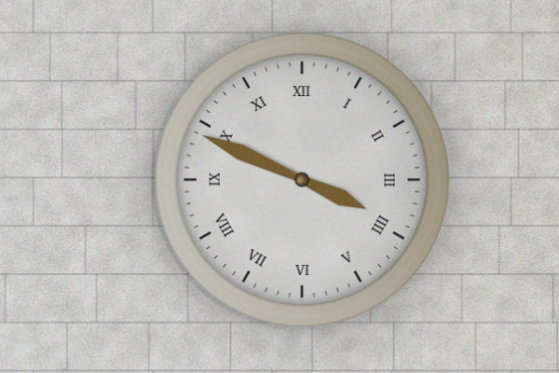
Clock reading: 3h49
